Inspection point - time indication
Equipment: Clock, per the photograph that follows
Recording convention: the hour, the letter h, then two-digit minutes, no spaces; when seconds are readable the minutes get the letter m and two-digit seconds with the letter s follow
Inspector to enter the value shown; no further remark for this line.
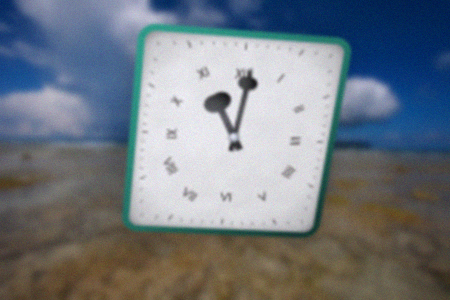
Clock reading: 11h01
